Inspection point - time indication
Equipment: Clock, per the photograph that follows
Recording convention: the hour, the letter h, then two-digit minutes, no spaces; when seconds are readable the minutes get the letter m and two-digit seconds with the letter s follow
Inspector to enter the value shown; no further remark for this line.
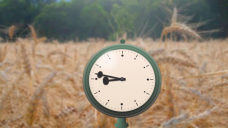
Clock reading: 8h47
